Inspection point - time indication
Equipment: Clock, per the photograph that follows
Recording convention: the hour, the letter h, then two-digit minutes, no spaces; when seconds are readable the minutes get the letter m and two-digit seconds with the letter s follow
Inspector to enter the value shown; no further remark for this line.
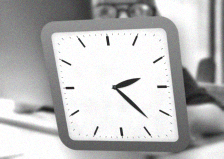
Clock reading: 2h23
